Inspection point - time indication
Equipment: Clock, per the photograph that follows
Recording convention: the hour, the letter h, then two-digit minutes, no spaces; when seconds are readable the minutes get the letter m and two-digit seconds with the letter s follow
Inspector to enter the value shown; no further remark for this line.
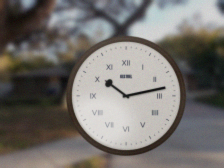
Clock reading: 10h13
